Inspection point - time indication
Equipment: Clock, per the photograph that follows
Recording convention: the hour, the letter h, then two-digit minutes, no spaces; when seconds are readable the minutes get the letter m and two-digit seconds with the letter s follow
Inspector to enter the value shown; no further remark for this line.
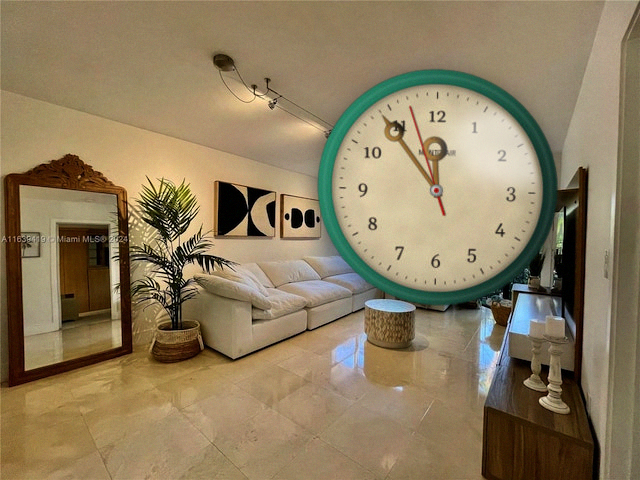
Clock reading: 11h53m57s
